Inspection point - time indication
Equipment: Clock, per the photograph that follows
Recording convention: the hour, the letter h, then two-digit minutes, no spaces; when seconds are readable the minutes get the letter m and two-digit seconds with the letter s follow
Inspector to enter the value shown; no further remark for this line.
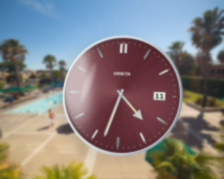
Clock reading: 4h33
